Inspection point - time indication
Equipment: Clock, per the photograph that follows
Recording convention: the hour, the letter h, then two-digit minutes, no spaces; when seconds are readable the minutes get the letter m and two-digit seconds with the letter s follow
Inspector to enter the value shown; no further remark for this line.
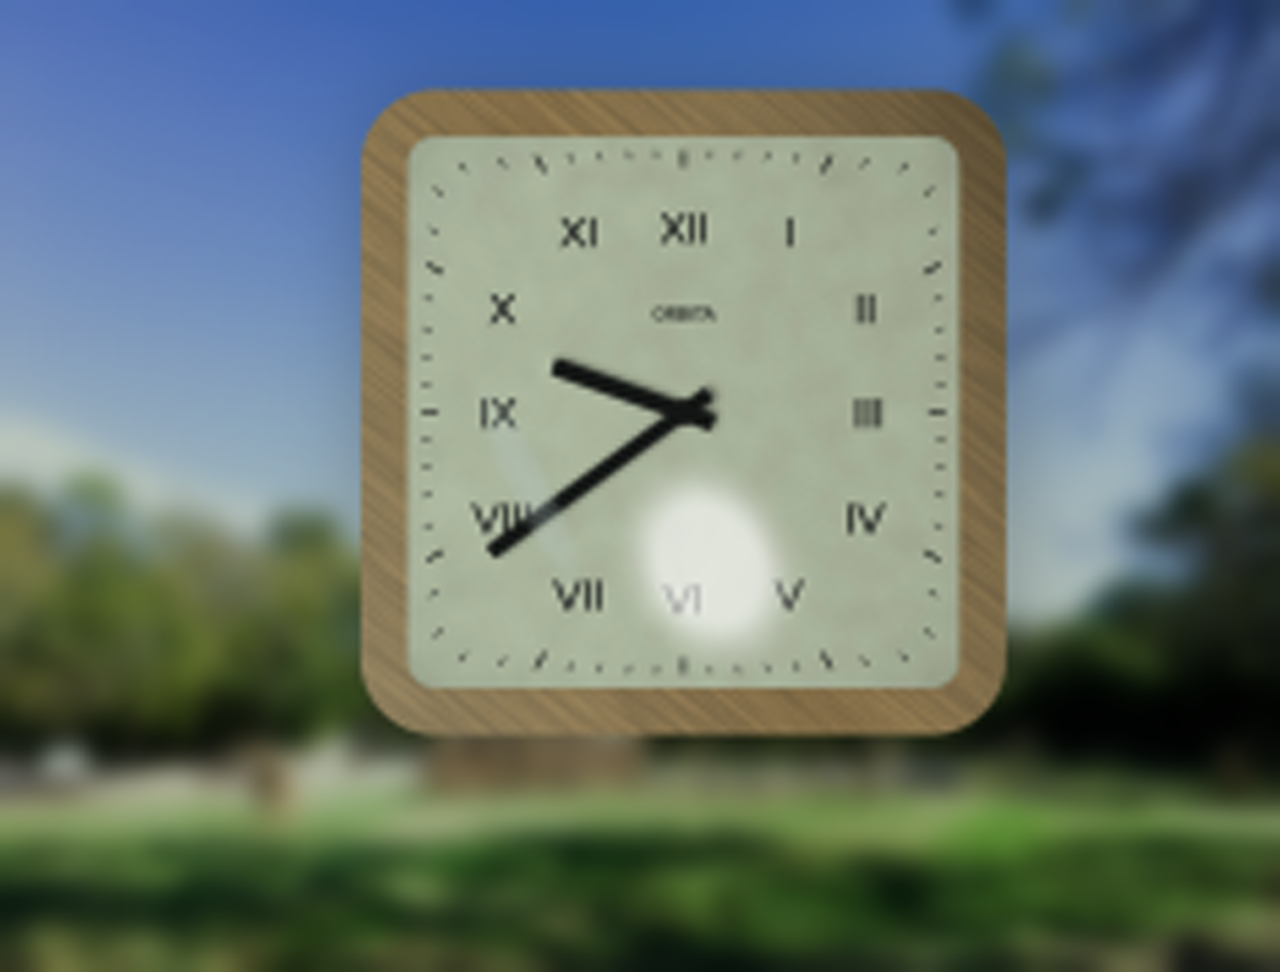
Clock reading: 9h39
